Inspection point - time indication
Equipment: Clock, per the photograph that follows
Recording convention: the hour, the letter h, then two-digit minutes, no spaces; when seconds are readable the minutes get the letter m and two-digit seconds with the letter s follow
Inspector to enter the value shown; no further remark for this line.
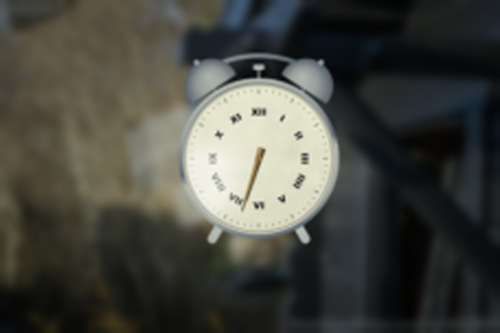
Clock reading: 6h33
